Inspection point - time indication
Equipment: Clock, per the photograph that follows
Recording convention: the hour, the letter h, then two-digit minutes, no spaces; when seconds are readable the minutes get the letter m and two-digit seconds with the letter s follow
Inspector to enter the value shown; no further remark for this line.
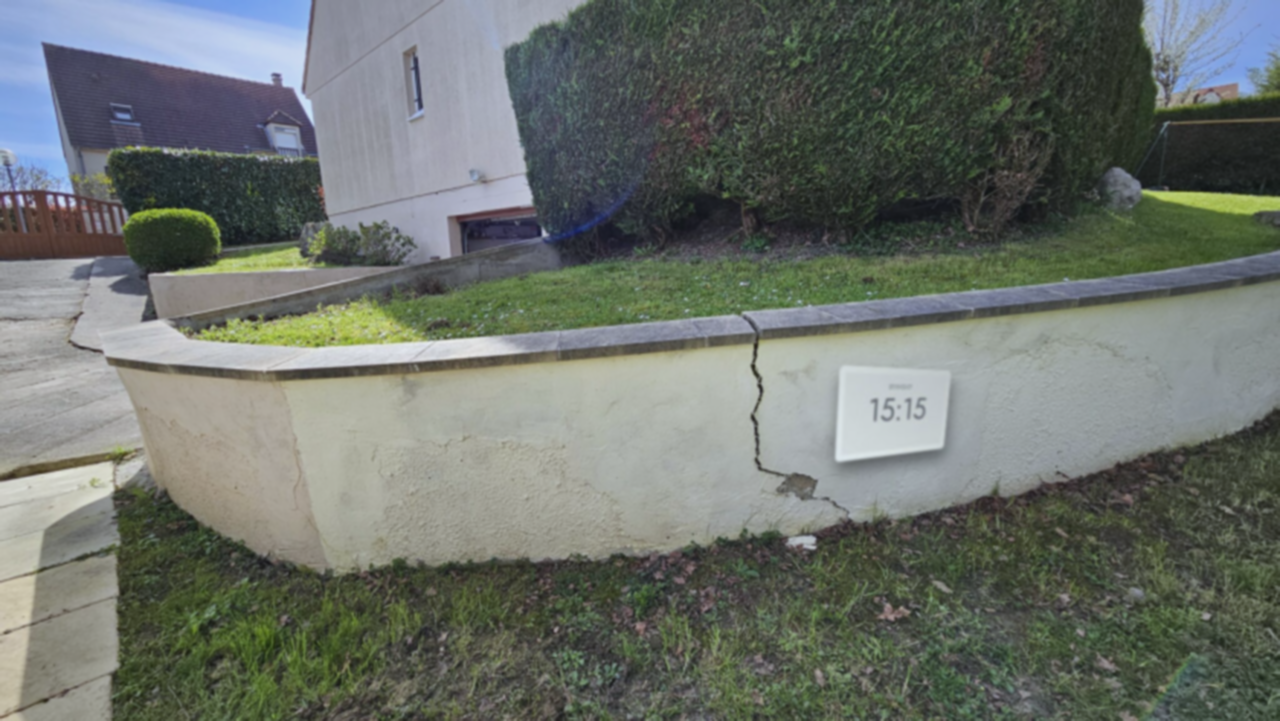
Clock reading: 15h15
